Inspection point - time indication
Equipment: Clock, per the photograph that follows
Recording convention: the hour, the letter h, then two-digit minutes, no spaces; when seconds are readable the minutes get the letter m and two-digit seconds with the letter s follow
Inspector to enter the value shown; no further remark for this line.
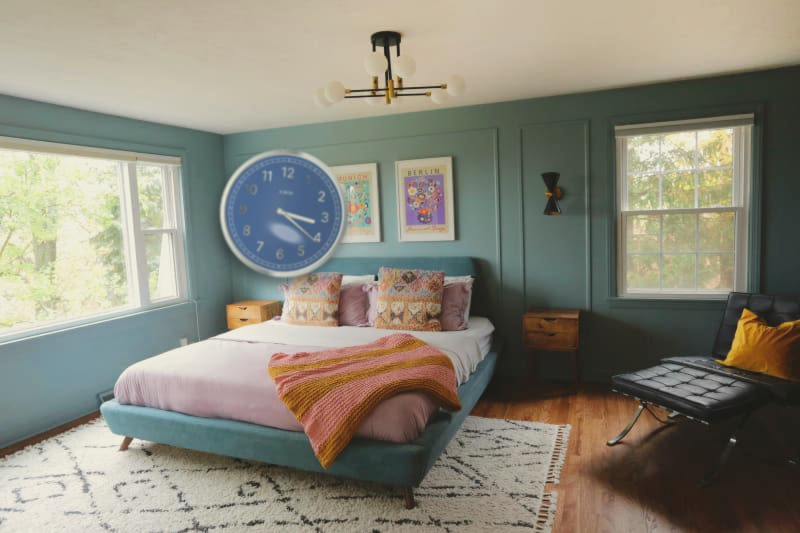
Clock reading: 3h21
